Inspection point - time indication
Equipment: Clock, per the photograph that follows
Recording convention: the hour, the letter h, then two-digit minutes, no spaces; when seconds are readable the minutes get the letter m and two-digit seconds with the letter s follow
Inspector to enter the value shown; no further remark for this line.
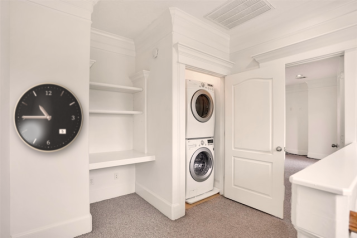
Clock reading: 10h45
